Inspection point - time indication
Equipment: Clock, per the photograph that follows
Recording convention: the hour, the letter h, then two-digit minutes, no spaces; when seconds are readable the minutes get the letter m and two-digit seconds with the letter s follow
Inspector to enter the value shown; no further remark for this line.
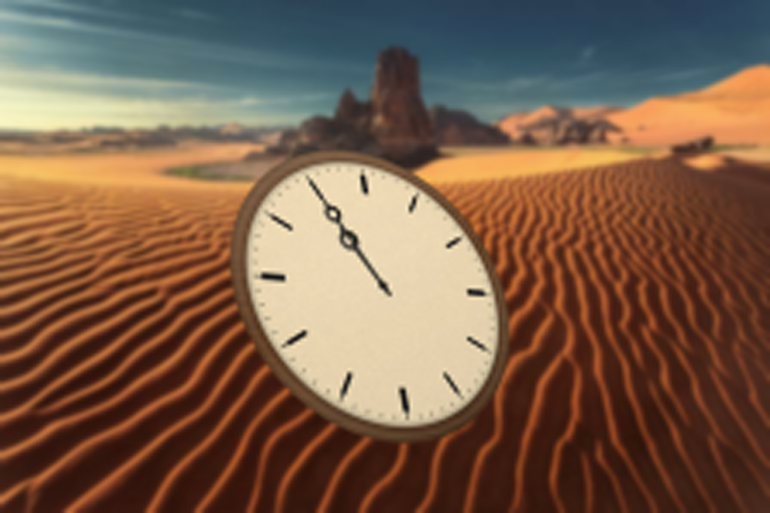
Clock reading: 10h55
